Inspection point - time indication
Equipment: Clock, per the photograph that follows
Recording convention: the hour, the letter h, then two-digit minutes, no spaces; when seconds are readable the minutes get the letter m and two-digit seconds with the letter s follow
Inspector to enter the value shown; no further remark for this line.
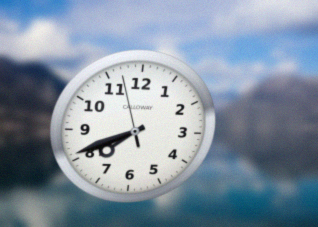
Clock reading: 7h40m57s
